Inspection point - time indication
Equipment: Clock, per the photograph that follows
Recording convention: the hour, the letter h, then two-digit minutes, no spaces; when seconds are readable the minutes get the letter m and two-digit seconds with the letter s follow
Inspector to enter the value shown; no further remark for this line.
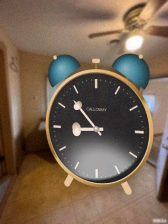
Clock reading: 8h53
